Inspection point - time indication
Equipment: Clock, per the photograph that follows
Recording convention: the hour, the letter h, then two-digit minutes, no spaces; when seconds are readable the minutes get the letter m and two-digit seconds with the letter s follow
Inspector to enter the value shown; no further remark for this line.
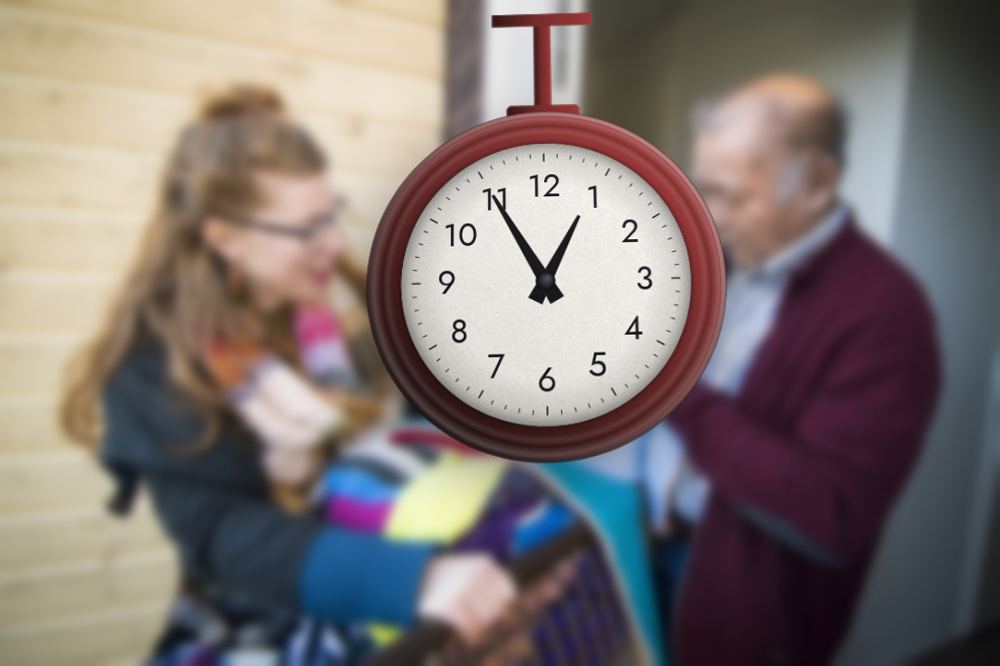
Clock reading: 12h55
